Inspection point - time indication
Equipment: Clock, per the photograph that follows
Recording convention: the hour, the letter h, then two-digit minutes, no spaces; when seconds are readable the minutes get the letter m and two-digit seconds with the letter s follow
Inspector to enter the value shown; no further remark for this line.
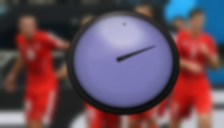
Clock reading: 2h11
